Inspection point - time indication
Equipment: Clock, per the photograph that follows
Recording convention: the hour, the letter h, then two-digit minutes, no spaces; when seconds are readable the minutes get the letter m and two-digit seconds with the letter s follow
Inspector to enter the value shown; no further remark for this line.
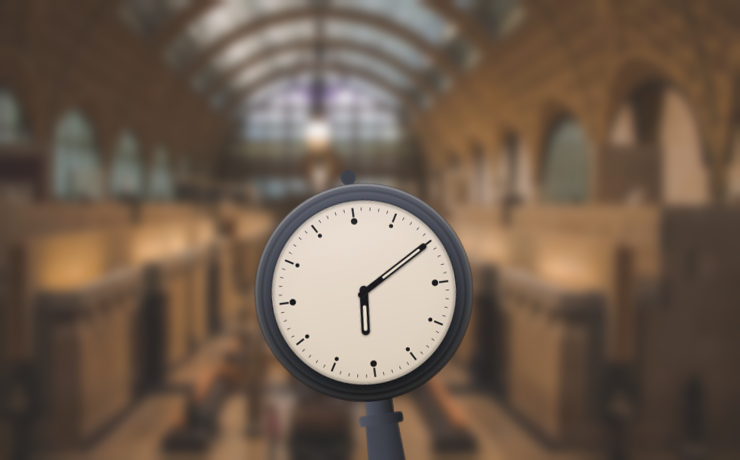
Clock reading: 6h10
